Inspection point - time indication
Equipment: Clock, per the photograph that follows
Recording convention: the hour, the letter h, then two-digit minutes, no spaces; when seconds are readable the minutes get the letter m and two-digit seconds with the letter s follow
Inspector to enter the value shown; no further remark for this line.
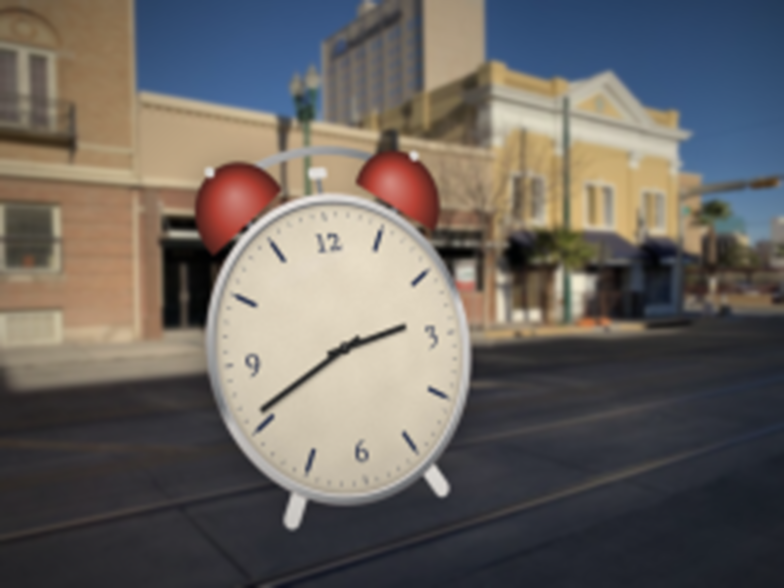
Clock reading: 2h41
